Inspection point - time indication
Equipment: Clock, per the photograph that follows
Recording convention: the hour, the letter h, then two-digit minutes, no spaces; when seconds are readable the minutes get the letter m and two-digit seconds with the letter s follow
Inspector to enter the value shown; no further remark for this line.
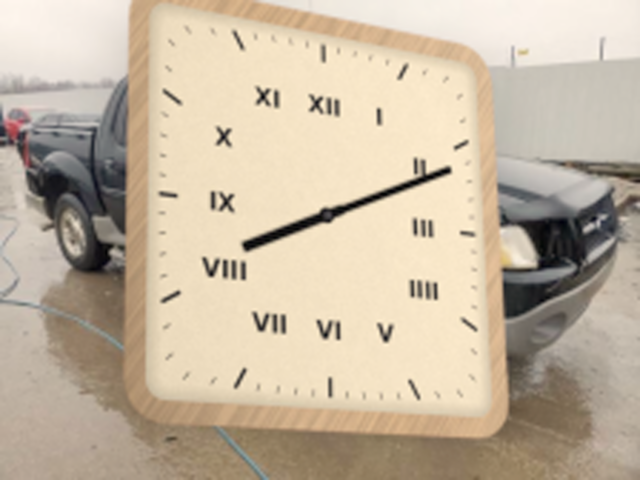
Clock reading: 8h11
